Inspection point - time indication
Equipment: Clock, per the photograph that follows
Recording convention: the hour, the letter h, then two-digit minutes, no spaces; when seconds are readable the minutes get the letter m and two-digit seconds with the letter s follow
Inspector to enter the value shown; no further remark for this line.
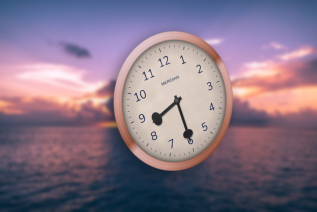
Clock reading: 8h30
